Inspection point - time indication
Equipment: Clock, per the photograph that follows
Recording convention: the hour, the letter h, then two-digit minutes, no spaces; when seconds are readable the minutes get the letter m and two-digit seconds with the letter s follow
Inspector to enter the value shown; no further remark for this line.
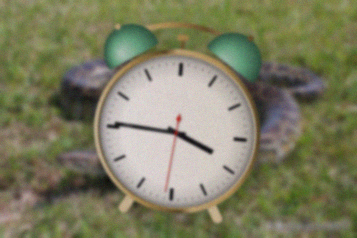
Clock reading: 3h45m31s
